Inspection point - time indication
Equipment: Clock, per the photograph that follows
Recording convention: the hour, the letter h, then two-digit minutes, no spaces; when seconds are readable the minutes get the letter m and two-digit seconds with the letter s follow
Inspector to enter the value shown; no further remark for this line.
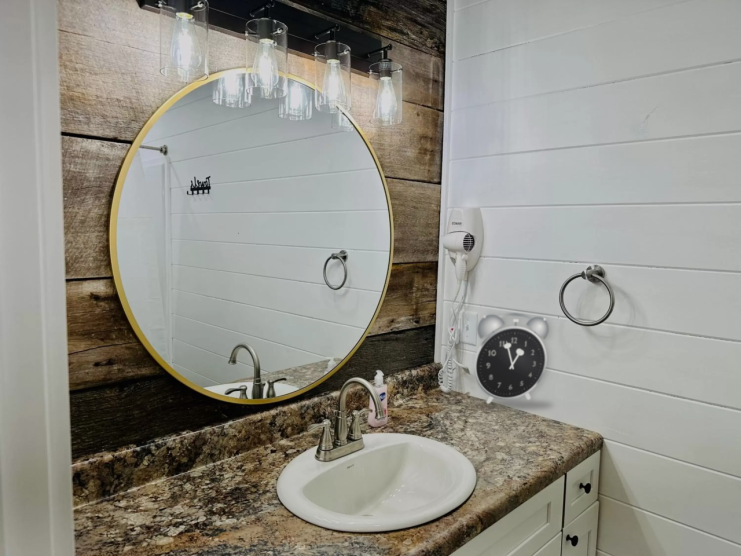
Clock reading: 12h57
